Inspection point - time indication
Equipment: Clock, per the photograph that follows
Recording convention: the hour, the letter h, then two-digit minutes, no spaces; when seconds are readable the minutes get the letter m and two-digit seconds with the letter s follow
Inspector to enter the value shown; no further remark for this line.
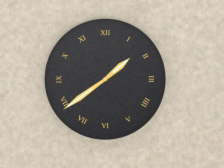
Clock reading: 1h39
